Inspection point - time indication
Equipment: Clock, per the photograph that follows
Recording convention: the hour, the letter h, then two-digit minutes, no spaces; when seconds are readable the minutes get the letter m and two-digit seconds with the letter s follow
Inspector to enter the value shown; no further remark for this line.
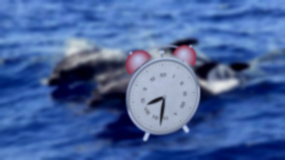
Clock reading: 8h32
